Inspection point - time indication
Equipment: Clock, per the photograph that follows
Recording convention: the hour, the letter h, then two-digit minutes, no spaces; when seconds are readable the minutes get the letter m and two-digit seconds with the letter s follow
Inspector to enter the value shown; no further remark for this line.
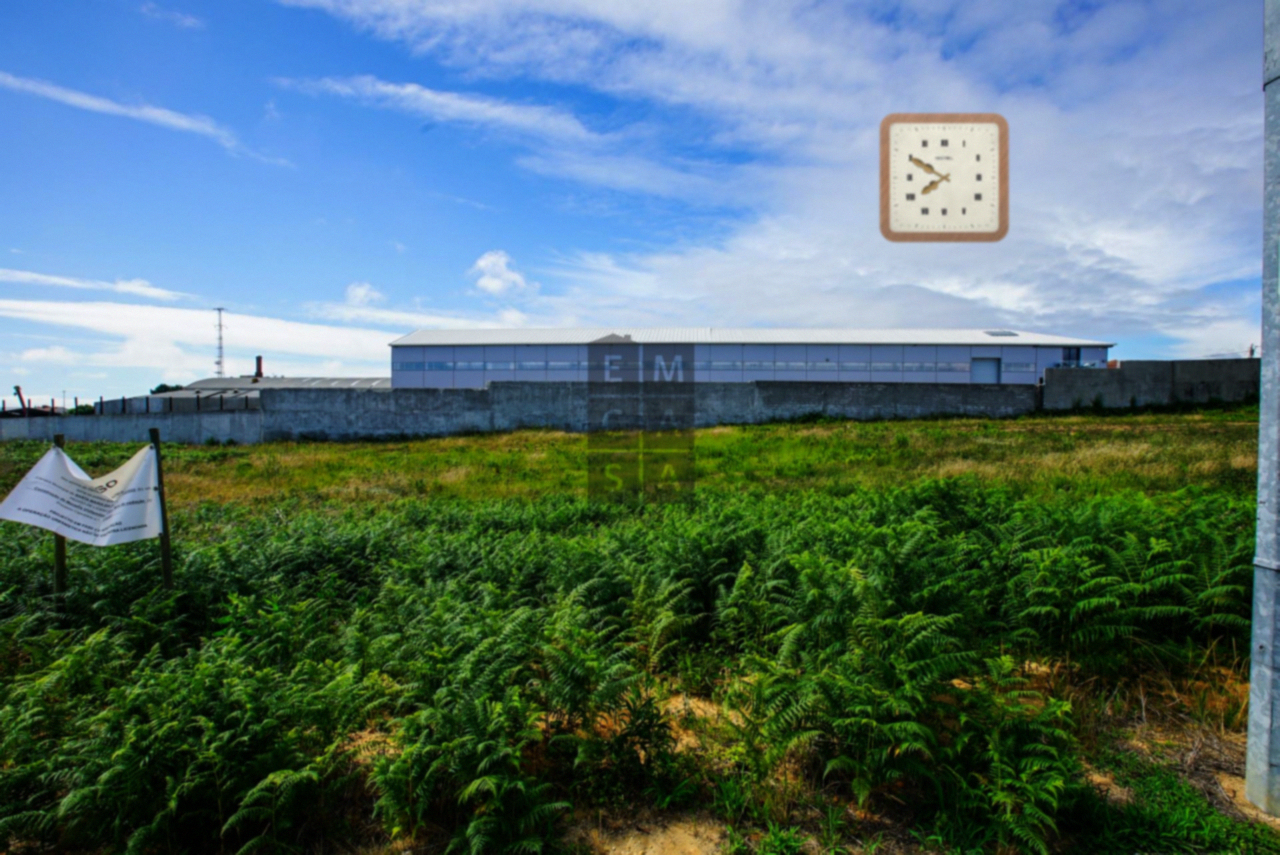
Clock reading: 7h50
